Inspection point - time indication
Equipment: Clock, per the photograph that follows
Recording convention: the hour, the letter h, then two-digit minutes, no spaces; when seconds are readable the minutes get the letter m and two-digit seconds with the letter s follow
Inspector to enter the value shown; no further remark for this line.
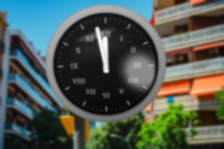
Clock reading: 11h58
